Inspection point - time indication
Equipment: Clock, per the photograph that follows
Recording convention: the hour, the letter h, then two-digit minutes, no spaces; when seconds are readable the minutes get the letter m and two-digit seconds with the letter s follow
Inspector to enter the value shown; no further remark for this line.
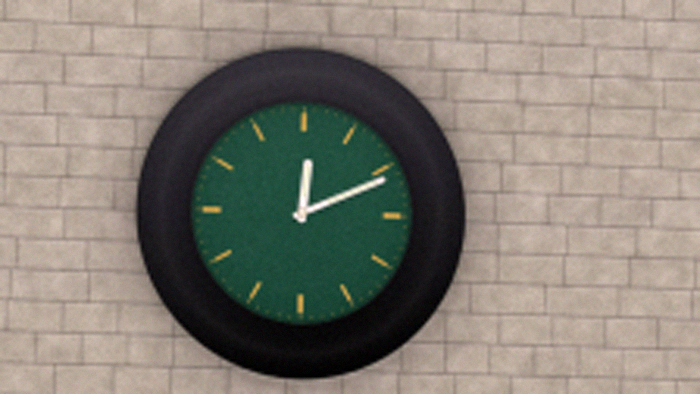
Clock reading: 12h11
